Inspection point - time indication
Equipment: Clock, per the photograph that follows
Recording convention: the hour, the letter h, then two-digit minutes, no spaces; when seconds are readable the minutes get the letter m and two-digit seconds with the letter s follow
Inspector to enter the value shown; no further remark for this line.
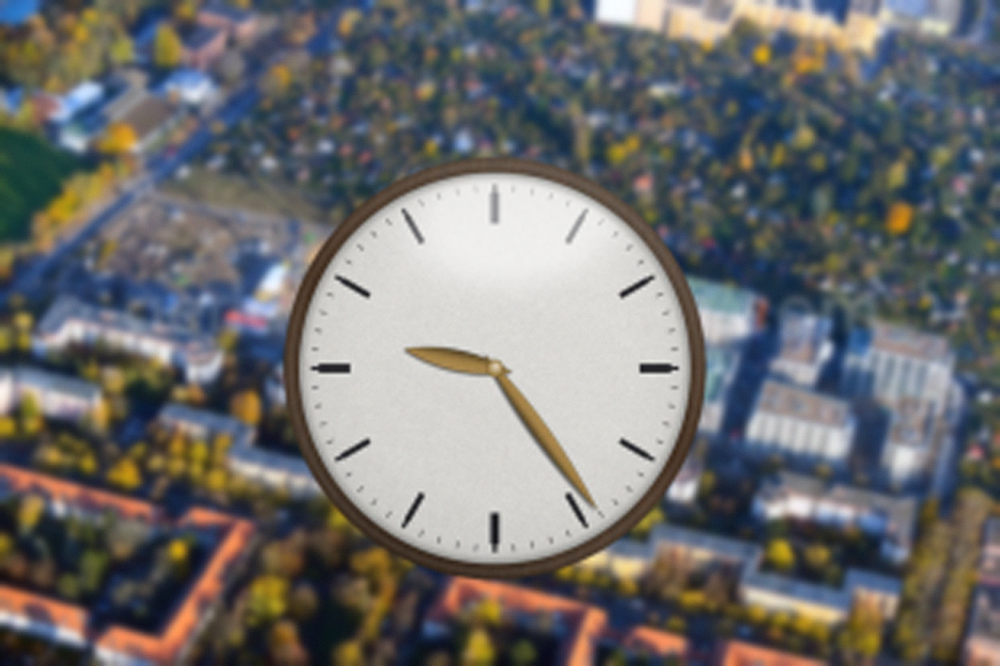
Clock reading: 9h24
